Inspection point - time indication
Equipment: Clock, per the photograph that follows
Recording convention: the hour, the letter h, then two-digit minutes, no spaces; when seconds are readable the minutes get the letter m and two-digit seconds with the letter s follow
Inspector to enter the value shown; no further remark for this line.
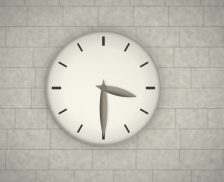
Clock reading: 3h30
